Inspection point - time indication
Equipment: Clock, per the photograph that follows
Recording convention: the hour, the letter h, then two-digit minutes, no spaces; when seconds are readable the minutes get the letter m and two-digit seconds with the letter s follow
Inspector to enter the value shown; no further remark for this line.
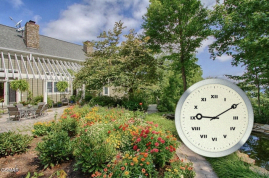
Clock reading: 9h10
